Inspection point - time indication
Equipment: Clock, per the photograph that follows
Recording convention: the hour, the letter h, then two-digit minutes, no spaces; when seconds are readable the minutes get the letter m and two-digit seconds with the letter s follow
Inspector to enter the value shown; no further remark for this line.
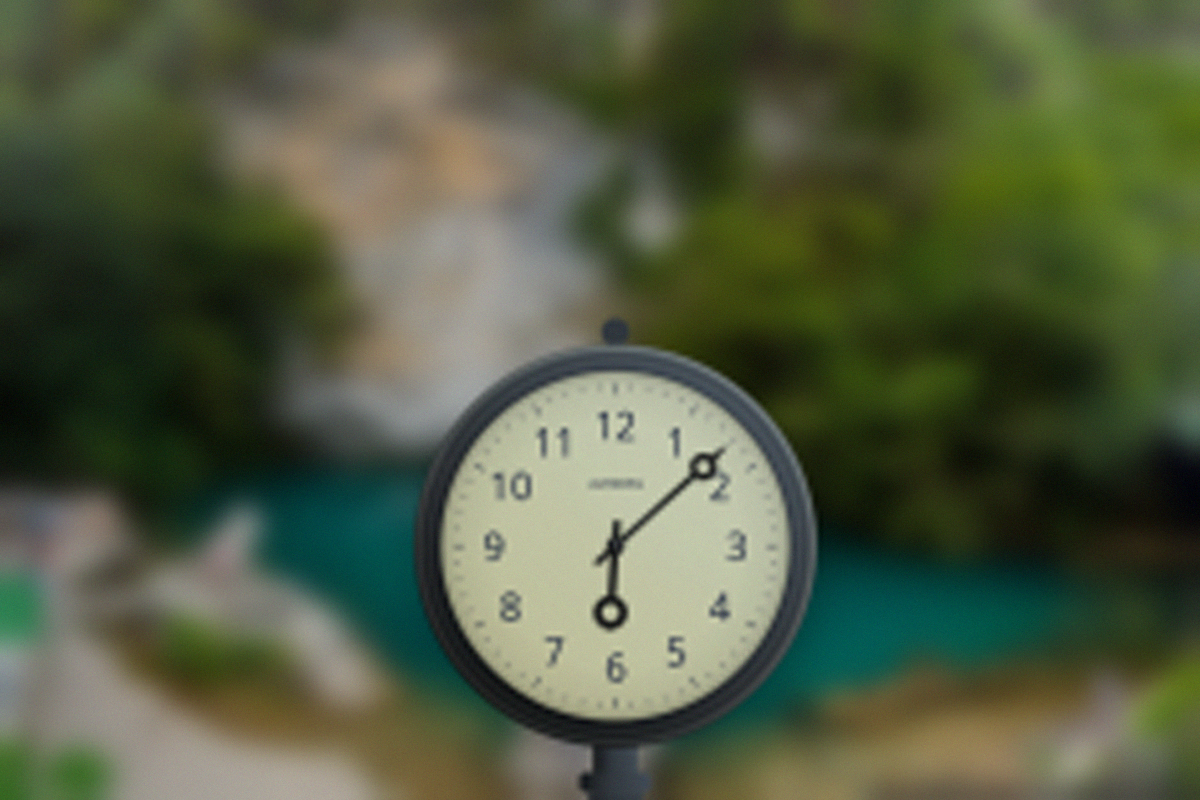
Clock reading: 6h08
